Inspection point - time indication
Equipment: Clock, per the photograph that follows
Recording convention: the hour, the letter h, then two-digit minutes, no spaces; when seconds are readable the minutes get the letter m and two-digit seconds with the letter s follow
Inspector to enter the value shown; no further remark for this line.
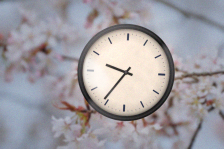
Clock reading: 9h36
